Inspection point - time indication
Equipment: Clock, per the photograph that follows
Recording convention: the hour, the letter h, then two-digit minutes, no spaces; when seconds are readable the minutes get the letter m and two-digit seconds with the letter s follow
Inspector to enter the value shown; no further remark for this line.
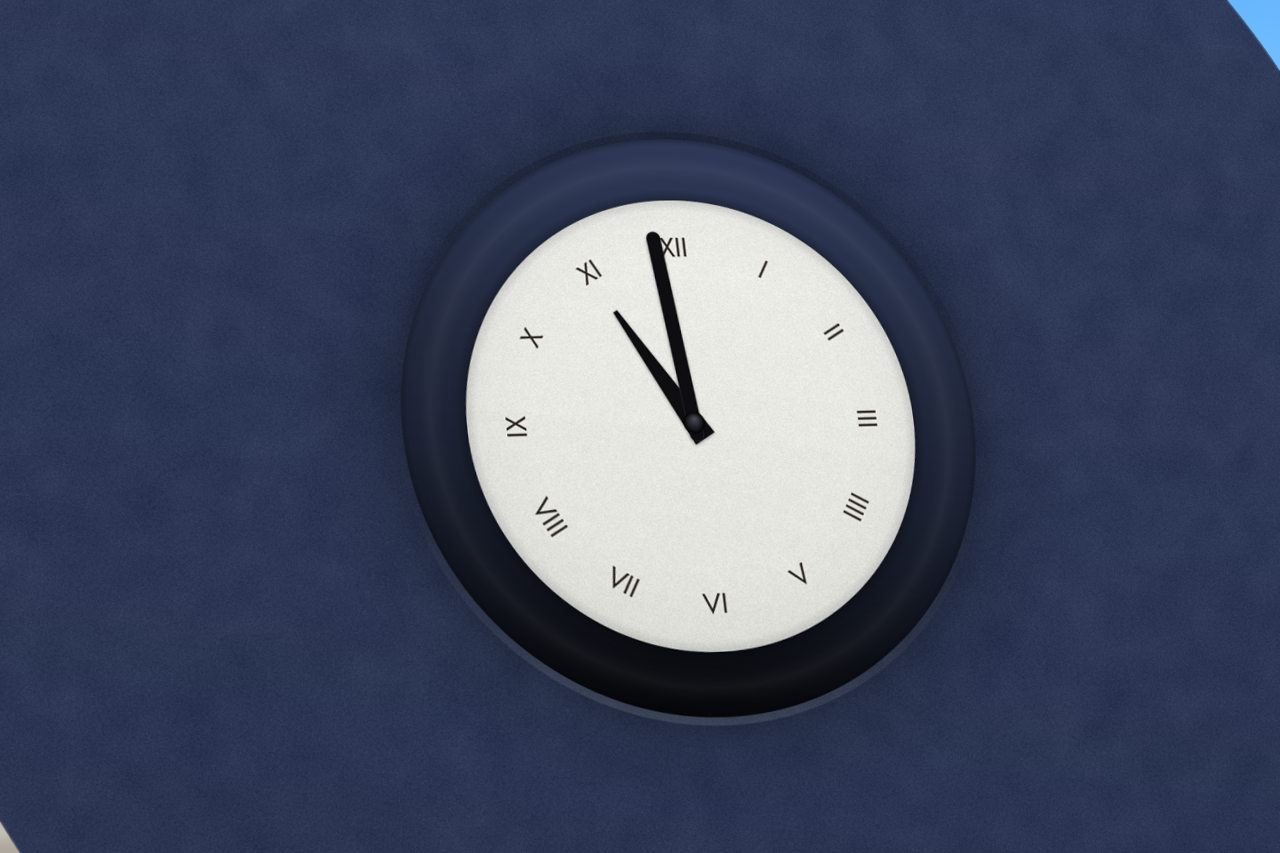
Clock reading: 10h59
